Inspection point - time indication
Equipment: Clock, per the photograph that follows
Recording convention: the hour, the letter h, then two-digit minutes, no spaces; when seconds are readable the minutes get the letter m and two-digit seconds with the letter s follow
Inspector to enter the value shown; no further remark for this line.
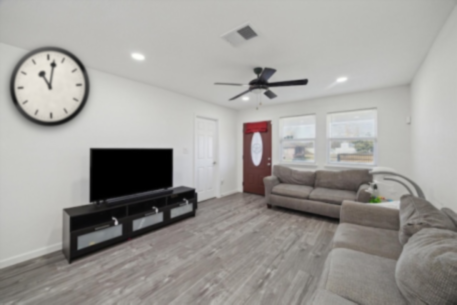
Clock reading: 11h02
